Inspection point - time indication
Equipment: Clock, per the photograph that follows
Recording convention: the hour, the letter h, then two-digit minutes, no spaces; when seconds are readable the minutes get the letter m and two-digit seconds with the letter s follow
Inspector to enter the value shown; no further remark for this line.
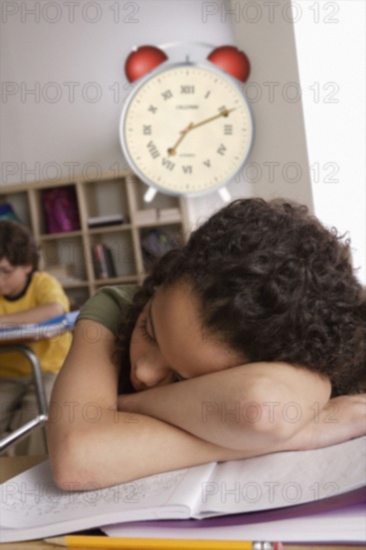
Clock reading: 7h11
